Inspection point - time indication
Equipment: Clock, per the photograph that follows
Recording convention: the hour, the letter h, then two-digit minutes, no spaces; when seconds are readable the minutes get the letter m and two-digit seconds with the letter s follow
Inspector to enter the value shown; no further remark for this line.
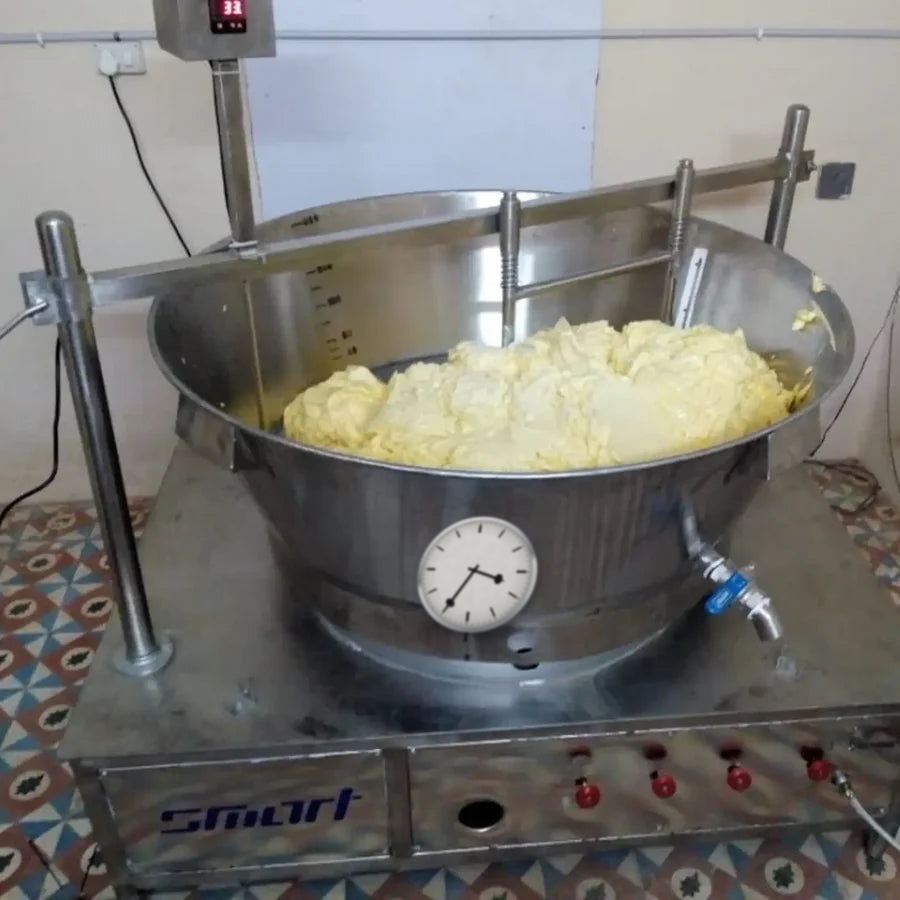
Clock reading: 3h35
